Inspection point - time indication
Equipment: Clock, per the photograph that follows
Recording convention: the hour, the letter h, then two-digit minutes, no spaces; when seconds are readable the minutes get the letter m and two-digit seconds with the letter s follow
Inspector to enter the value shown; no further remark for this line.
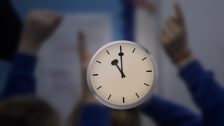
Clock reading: 11h00
